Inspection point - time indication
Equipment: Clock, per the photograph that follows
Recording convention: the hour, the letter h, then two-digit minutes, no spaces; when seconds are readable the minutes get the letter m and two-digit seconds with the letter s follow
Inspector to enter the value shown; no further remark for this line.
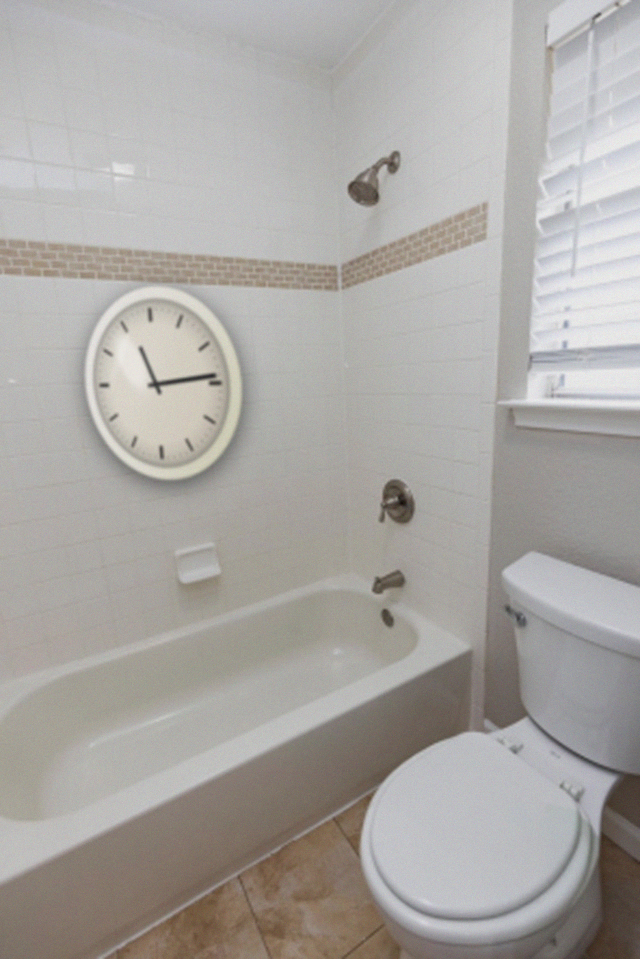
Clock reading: 11h14
